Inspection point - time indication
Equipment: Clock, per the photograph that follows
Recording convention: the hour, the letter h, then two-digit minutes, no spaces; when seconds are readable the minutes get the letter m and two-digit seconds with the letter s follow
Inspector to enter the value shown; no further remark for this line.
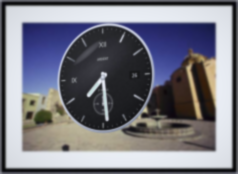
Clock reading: 7h29
